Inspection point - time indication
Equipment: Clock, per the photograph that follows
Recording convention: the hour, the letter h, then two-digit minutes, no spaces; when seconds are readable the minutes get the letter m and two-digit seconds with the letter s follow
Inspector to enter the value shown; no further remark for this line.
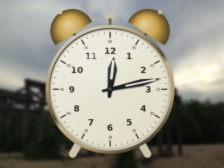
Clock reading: 12h13
